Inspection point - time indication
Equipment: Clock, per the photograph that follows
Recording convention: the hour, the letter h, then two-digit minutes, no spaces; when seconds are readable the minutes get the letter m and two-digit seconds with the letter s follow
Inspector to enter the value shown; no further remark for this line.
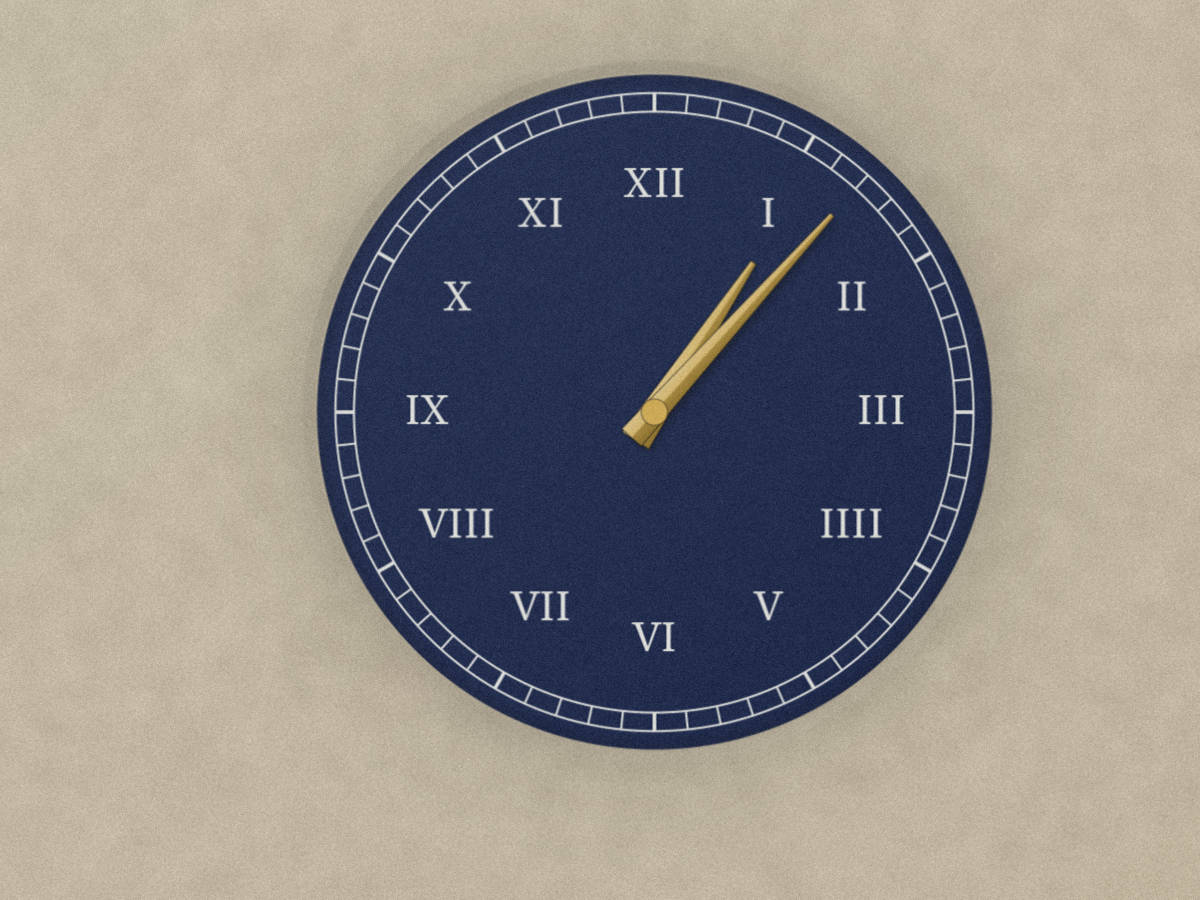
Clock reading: 1h07
